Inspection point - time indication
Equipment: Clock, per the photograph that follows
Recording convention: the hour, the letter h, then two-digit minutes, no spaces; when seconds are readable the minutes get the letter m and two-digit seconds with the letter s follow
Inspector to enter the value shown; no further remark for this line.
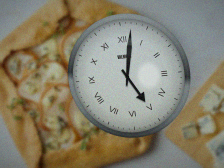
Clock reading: 5h02
